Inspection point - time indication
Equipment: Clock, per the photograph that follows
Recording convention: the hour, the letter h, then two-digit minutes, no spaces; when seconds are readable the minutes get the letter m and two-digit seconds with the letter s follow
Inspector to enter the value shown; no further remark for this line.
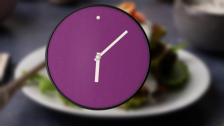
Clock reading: 6h08
